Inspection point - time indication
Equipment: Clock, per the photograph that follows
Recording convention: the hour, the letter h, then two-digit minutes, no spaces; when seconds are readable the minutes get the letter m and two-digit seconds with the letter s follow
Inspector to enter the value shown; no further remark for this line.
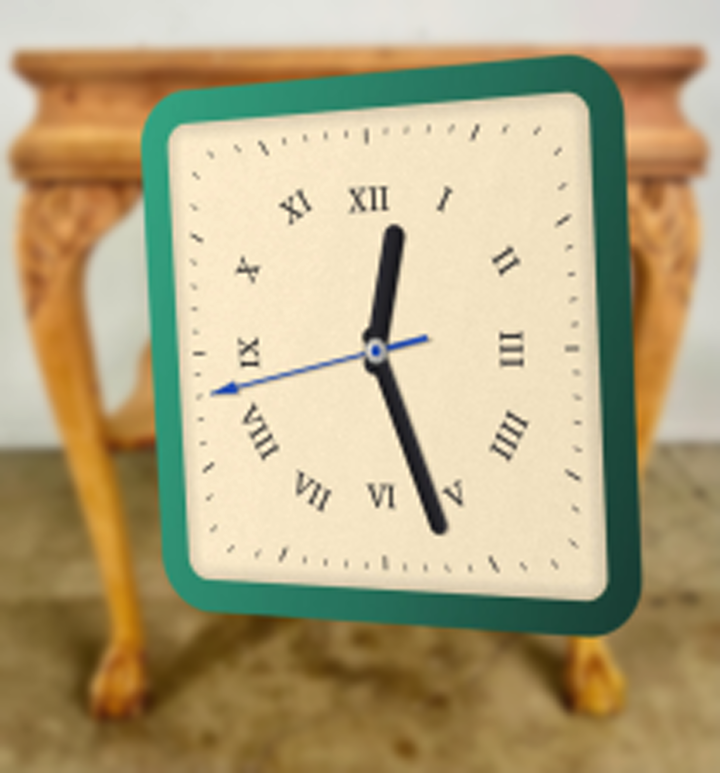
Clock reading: 12h26m43s
